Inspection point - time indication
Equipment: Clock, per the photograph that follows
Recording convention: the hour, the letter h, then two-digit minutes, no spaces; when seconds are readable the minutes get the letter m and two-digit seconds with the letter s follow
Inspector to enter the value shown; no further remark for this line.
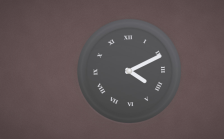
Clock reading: 4h11
